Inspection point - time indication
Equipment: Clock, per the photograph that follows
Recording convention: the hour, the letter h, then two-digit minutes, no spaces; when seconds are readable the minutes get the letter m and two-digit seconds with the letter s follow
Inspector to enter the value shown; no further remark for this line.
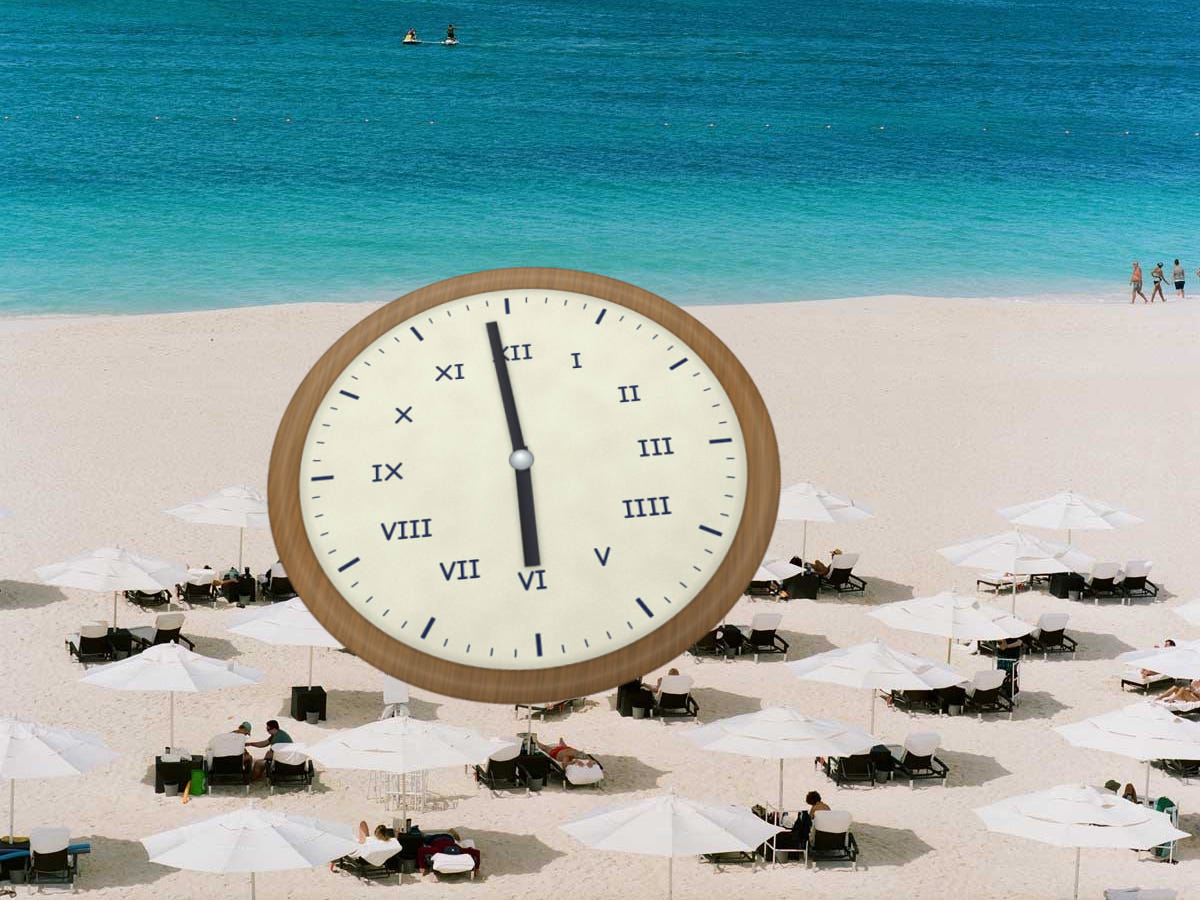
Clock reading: 5h59
